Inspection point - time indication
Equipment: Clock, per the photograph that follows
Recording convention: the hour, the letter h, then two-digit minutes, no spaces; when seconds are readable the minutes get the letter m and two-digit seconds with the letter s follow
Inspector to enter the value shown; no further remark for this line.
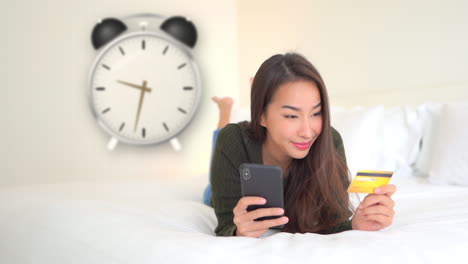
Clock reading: 9h32
